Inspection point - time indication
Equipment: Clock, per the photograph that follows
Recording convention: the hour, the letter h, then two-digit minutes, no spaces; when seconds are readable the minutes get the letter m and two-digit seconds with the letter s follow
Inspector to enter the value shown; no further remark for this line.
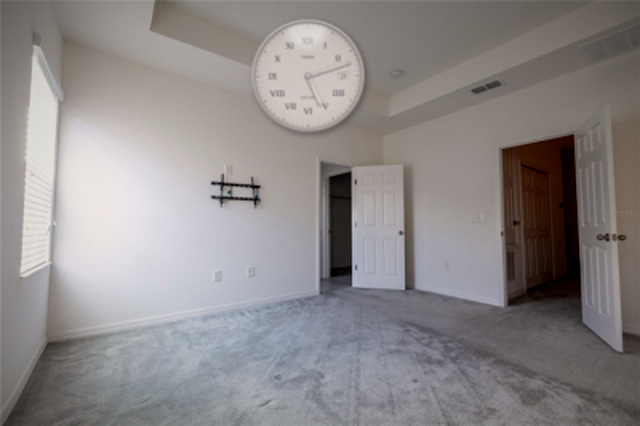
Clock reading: 5h12
